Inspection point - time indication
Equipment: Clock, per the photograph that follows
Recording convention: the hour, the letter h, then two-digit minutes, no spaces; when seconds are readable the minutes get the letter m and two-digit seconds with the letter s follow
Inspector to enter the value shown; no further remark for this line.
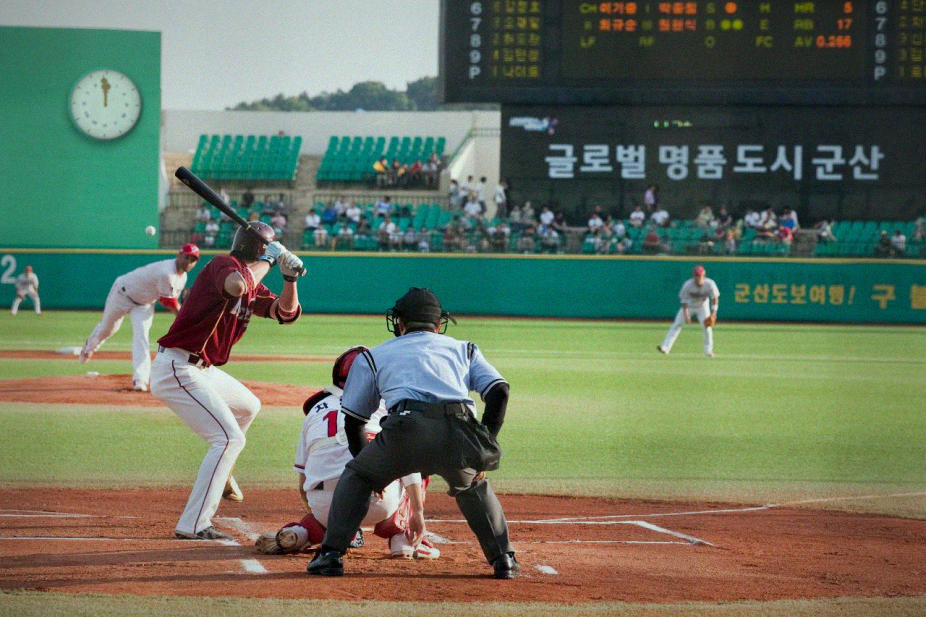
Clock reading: 11h59
